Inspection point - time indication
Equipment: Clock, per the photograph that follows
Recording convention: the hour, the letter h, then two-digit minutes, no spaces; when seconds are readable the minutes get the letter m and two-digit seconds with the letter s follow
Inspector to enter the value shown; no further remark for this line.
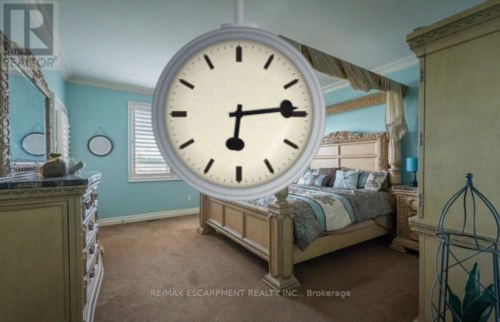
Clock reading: 6h14
